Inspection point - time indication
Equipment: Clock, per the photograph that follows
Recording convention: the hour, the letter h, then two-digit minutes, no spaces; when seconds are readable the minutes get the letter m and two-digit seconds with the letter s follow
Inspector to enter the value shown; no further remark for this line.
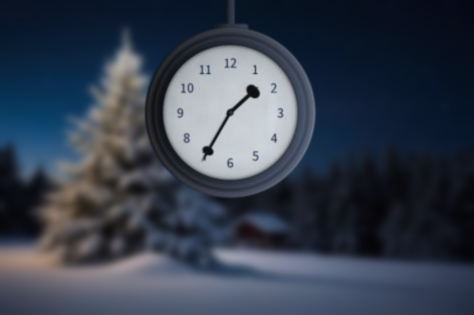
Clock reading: 1h35
